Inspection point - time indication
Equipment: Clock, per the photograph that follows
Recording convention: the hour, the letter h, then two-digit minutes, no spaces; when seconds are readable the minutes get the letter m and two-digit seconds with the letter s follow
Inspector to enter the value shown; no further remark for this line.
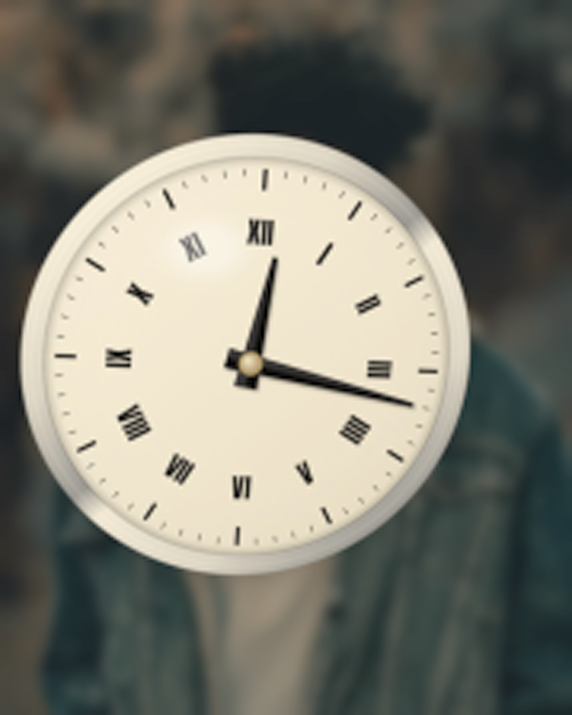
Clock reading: 12h17
